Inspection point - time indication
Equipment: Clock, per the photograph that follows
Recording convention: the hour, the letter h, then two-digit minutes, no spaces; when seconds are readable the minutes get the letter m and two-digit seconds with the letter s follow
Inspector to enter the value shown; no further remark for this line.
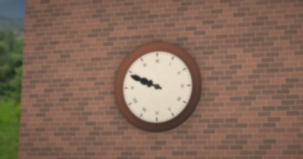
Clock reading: 9h49
